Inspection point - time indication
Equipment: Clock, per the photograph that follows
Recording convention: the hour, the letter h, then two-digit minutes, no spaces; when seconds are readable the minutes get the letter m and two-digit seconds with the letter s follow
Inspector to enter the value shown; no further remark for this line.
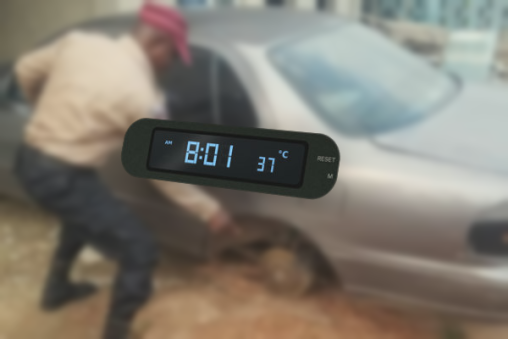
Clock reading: 8h01
